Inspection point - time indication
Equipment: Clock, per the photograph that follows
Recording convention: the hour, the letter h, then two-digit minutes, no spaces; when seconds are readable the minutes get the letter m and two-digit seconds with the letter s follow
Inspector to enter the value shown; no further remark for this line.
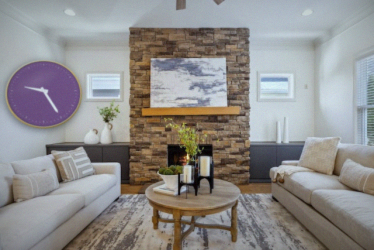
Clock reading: 9h25
